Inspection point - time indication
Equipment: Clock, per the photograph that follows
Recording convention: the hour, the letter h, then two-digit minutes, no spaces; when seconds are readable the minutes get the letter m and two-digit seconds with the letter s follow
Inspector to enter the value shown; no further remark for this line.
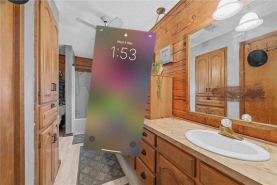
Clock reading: 1h53
